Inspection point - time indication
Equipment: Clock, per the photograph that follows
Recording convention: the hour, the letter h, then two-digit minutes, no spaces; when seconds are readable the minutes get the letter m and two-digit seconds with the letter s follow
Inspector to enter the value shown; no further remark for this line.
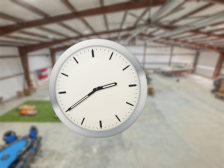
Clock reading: 2h40
